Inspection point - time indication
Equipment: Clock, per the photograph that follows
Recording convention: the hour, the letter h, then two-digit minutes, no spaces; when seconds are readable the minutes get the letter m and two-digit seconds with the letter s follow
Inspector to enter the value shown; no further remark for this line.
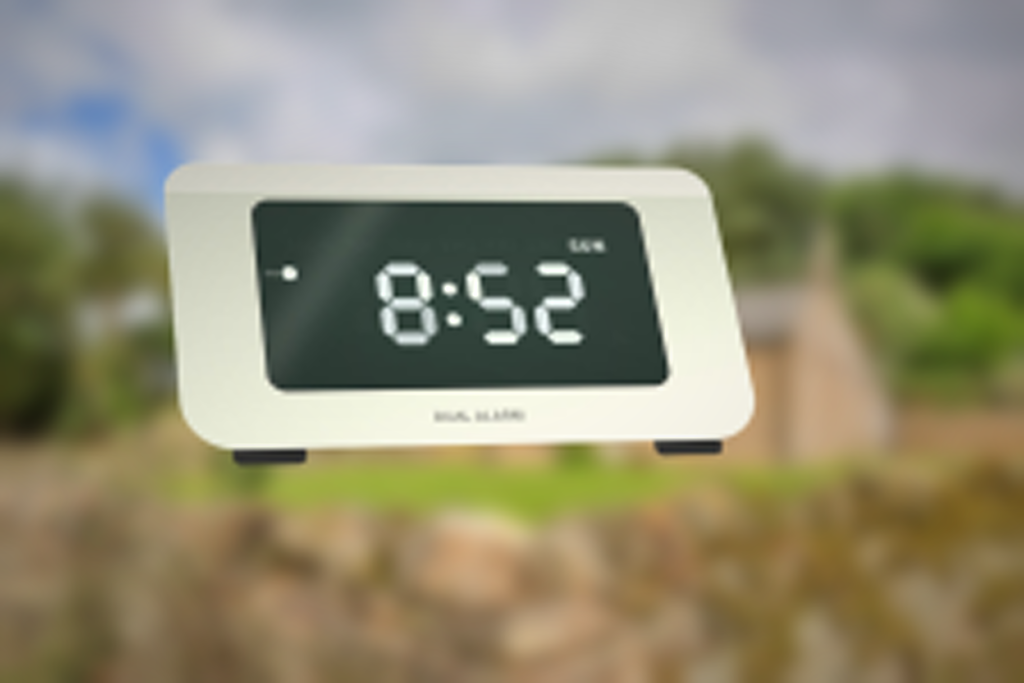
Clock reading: 8h52
